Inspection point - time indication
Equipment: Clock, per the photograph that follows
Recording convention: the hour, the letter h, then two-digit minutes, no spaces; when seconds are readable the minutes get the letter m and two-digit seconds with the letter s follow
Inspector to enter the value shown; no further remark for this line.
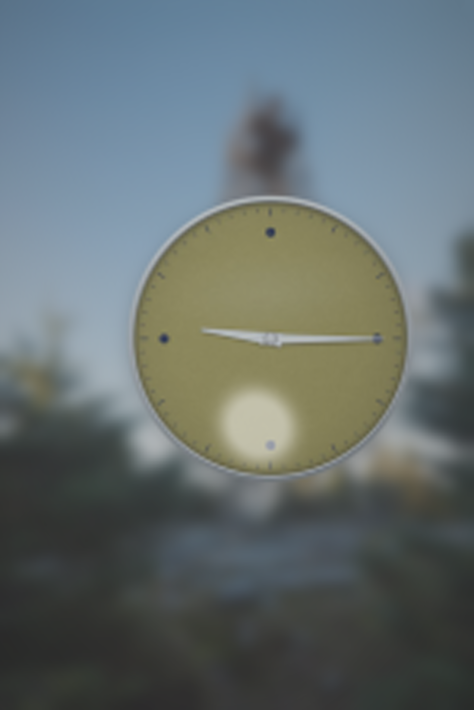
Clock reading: 9h15
